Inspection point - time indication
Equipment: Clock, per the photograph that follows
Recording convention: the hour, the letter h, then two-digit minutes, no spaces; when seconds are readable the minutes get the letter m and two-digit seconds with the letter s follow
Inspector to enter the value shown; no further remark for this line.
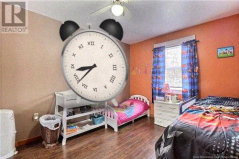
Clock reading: 8h38
